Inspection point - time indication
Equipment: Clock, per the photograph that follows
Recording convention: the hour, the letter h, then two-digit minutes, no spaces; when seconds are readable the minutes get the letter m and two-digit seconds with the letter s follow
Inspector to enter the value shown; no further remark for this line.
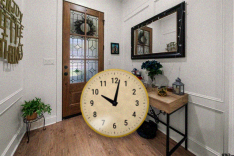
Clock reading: 10h02
